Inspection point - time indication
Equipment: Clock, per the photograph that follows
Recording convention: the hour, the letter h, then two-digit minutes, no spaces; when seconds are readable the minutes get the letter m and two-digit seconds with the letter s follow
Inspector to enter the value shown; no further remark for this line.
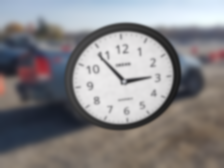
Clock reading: 2h54
